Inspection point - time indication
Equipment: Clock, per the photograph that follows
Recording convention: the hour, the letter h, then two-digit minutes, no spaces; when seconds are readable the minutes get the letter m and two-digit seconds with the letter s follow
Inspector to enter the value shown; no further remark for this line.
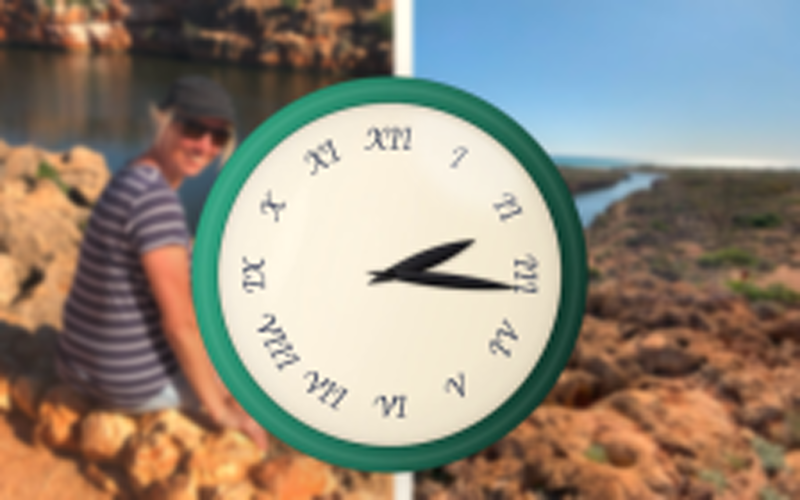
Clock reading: 2h16
